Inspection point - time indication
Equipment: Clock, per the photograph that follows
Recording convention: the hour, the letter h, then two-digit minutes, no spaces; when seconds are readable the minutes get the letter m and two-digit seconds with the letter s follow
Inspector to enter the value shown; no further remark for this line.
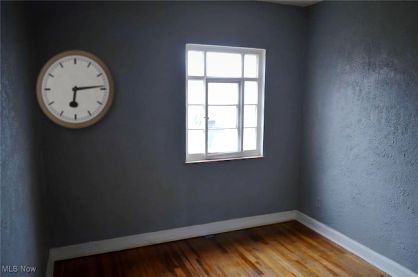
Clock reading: 6h14
